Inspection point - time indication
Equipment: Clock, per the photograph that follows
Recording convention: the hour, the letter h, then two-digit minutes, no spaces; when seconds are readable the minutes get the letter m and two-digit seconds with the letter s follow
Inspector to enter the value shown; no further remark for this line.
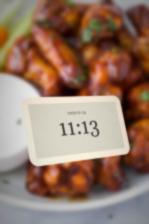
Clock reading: 11h13
